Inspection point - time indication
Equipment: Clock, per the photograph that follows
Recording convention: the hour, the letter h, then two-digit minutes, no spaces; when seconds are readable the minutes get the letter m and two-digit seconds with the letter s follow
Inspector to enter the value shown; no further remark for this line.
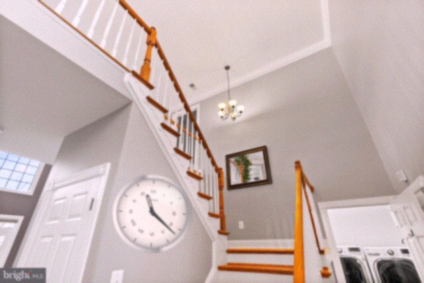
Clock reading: 11h22
